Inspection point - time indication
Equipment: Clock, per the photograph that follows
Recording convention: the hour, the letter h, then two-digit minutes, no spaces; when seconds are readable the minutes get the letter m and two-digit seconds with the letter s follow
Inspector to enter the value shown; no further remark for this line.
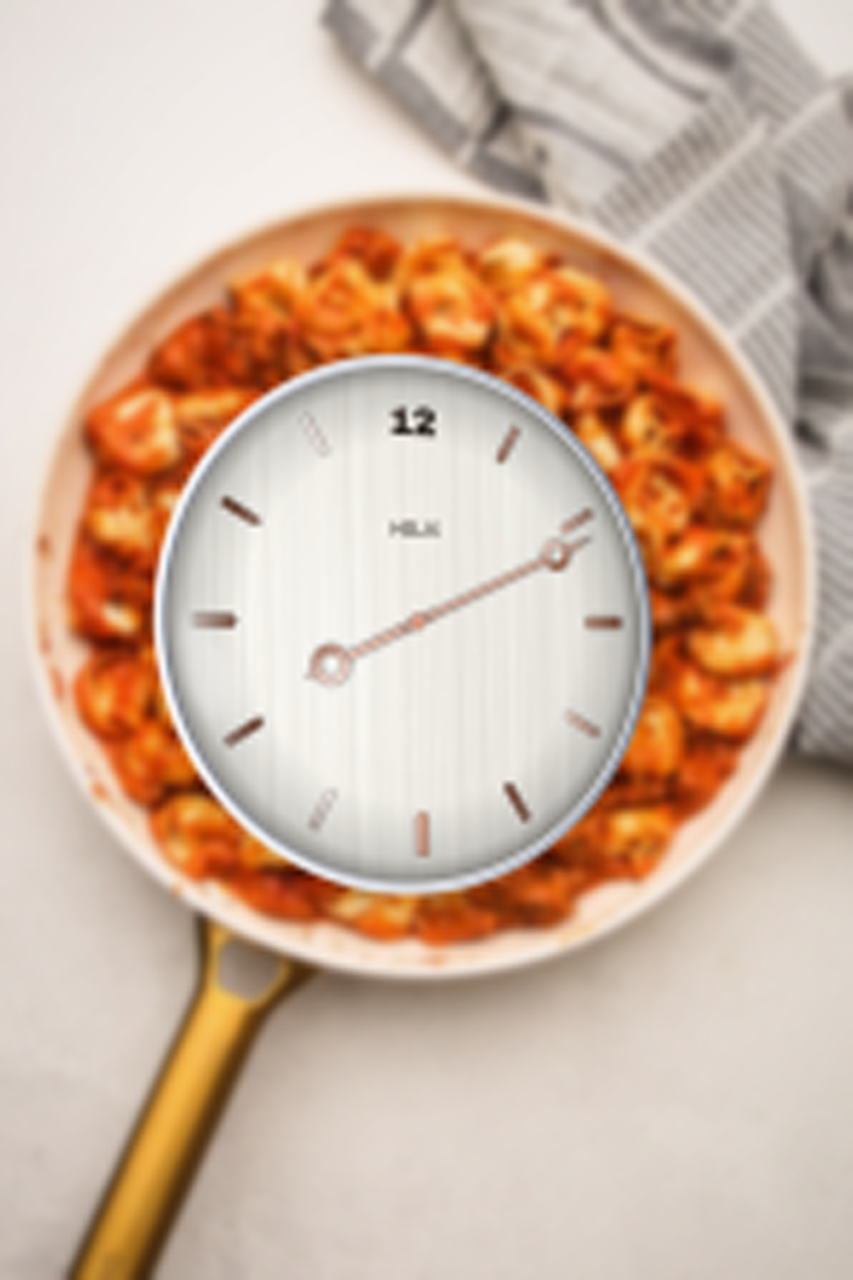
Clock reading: 8h11
